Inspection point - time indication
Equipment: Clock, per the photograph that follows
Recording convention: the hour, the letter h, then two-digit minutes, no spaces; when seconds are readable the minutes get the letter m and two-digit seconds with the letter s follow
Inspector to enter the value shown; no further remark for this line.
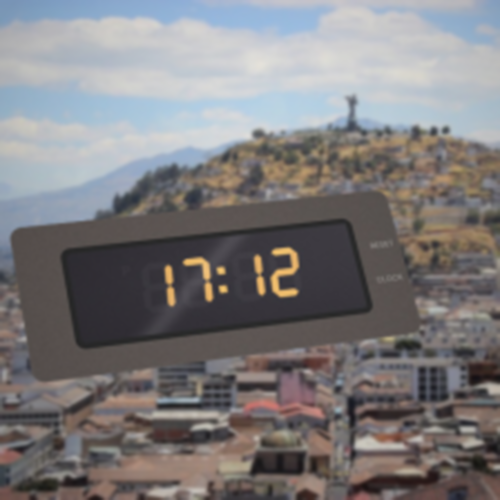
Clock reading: 17h12
